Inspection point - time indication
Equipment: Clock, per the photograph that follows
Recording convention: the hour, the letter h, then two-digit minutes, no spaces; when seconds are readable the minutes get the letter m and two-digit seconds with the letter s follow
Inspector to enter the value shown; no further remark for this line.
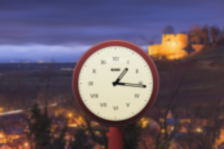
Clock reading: 1h16
